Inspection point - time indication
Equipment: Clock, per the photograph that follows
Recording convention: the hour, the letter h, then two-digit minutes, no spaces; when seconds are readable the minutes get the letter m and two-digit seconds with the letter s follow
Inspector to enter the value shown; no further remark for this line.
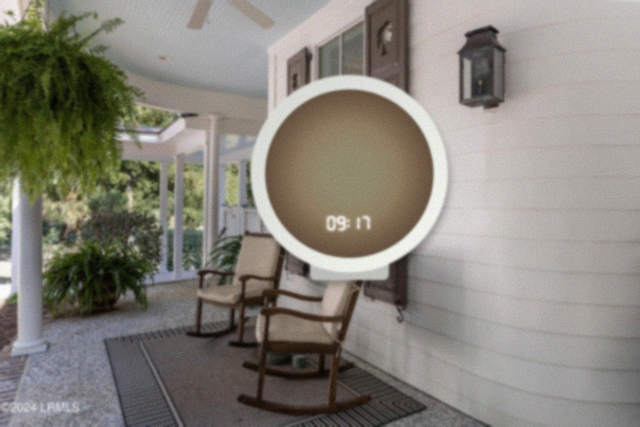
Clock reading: 9h17
